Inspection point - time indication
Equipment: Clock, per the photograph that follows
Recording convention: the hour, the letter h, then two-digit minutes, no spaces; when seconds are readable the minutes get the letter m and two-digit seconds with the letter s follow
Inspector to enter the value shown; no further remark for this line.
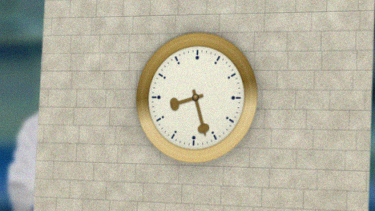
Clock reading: 8h27
